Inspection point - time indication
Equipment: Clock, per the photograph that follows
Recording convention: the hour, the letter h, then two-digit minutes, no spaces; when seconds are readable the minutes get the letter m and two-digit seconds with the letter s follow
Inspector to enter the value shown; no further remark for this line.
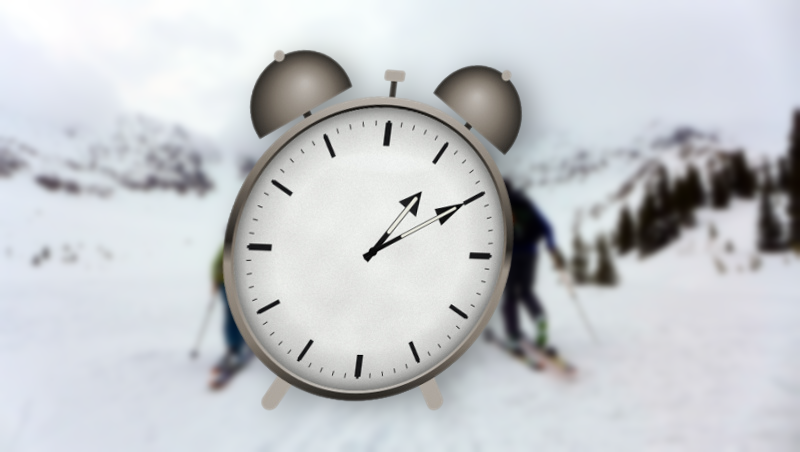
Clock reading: 1h10
